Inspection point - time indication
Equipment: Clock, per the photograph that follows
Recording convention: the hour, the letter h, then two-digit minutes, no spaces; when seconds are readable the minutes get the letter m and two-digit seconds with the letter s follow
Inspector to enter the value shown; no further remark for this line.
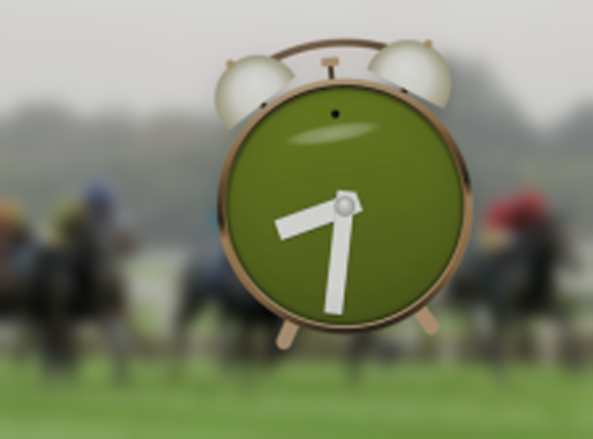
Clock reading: 8h32
